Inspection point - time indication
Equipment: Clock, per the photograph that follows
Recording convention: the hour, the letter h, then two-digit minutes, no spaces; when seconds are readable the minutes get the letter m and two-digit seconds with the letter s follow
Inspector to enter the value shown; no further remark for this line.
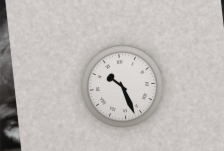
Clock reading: 10h27
